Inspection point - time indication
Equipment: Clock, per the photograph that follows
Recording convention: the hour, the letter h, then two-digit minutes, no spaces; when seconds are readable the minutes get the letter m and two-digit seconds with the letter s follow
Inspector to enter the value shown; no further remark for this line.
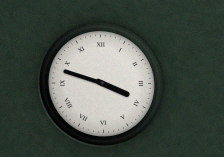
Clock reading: 3h48
